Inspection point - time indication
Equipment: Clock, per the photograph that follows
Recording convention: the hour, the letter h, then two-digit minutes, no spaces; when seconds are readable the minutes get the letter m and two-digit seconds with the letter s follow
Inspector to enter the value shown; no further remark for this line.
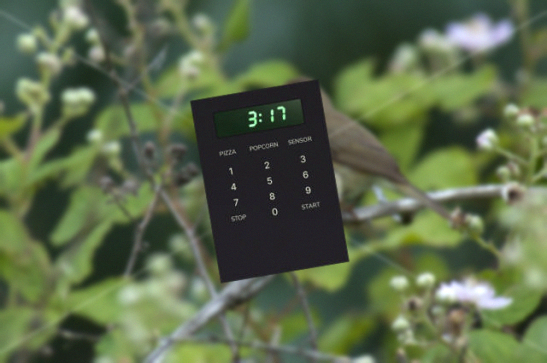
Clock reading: 3h17
